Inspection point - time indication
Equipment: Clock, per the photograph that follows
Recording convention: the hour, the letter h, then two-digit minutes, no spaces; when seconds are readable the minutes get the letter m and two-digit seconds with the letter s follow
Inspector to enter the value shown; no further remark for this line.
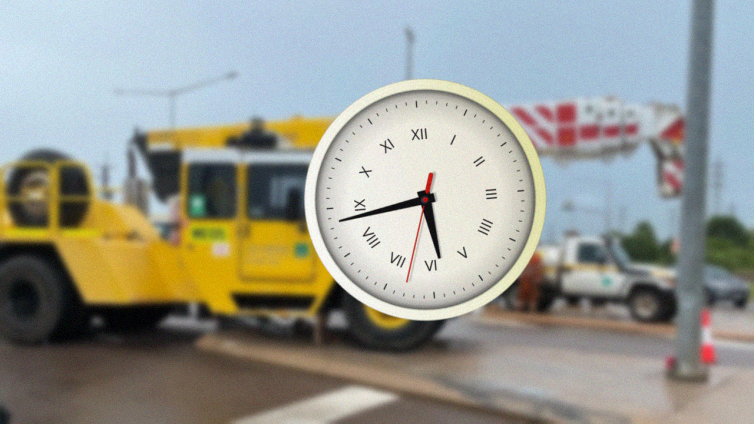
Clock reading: 5h43m33s
